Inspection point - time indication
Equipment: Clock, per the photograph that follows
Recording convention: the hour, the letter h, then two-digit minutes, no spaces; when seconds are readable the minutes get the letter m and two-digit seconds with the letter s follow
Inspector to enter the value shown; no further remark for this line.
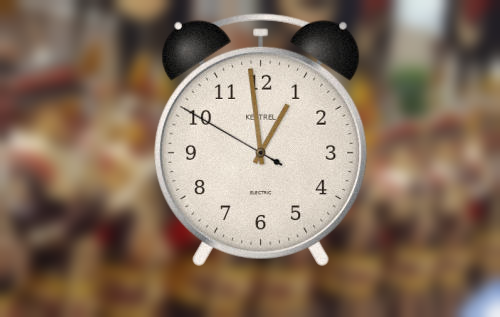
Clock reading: 12h58m50s
